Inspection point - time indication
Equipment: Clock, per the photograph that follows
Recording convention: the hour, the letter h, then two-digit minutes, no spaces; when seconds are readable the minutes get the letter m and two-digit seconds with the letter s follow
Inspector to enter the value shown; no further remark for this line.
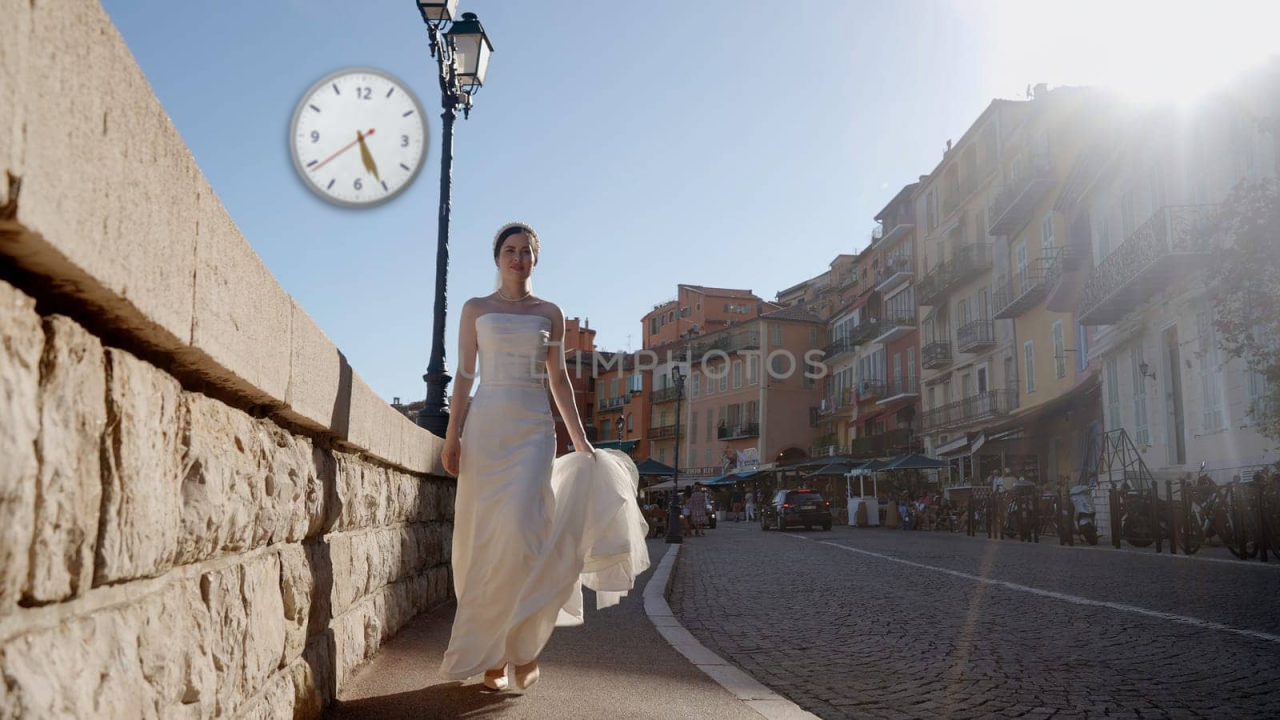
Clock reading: 5h25m39s
